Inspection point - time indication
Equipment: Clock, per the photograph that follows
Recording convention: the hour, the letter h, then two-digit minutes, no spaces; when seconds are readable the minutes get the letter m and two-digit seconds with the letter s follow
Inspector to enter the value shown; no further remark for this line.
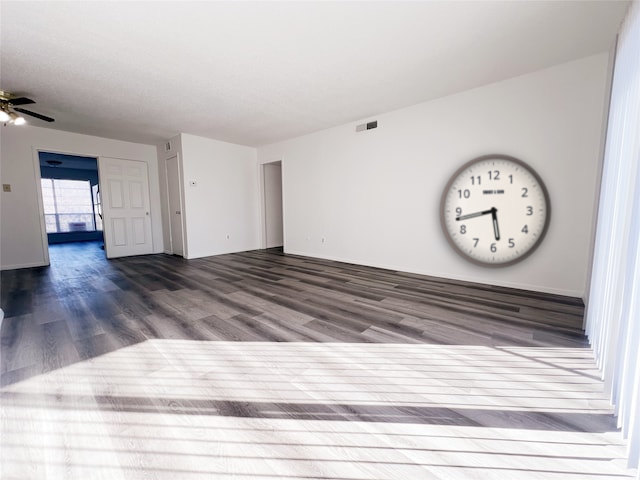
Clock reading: 5h43
